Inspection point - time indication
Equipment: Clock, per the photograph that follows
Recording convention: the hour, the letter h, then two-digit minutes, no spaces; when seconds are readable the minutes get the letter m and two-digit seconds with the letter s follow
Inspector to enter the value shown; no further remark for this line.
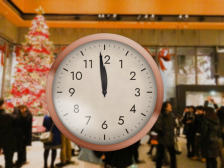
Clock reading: 11h59
